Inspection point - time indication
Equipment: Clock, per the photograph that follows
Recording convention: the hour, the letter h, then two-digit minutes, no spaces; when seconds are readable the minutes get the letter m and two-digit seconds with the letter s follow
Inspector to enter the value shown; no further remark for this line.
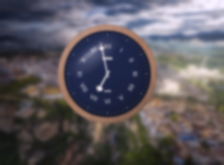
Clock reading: 6h58
